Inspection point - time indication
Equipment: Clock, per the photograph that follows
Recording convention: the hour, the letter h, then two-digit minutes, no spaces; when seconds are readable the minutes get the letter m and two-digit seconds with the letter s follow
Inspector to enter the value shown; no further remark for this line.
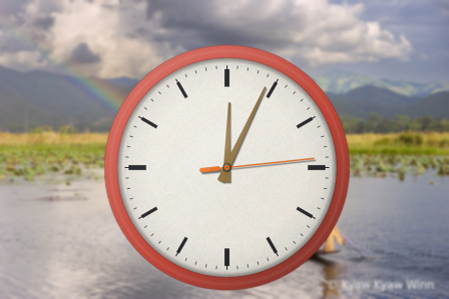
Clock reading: 12h04m14s
